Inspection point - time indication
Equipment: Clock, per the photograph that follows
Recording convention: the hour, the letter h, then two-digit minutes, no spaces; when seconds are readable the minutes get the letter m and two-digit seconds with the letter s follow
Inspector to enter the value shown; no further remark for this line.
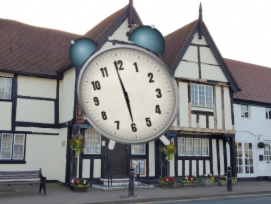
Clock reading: 5h59
